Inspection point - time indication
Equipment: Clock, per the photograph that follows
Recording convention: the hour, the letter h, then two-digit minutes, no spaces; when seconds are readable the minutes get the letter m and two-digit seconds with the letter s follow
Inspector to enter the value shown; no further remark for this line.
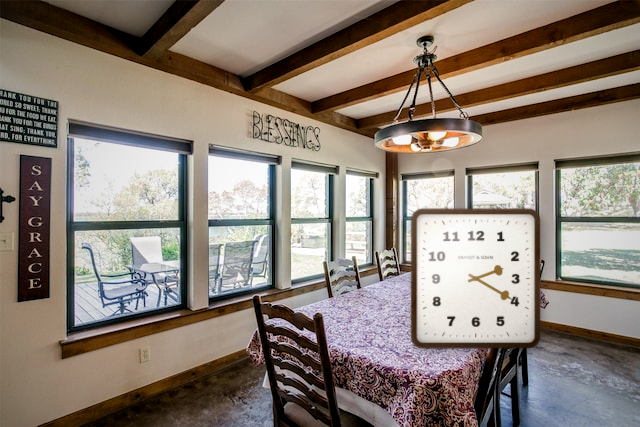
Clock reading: 2h20
